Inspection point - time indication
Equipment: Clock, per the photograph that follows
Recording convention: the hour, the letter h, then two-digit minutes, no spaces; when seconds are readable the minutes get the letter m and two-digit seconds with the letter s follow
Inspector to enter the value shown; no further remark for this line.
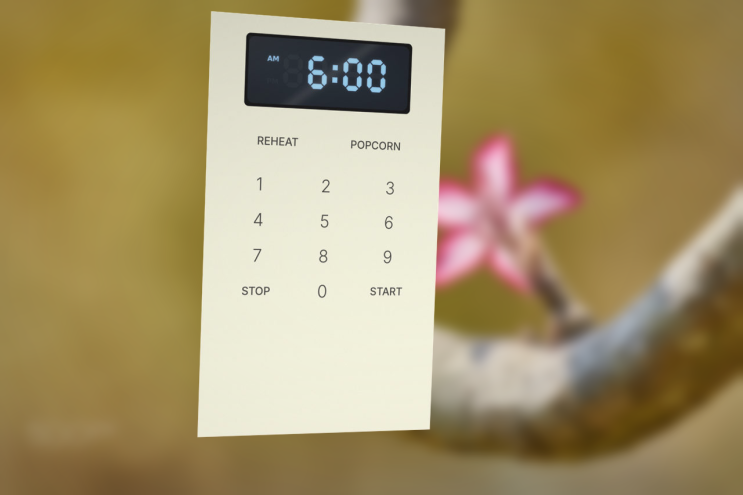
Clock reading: 6h00
